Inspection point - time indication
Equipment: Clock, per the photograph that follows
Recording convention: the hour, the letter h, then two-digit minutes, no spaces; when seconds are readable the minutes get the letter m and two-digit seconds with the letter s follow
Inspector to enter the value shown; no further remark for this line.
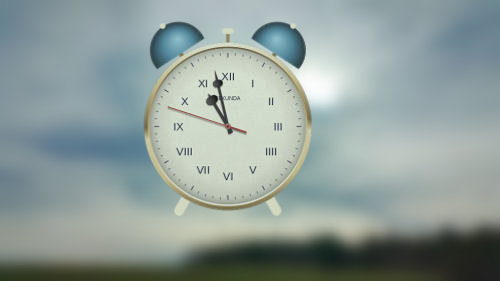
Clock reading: 10h57m48s
